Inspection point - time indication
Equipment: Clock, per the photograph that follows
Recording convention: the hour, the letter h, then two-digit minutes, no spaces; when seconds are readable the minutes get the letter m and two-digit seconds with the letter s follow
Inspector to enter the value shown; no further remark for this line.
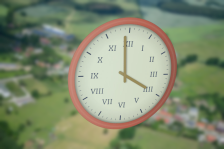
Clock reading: 3h59
